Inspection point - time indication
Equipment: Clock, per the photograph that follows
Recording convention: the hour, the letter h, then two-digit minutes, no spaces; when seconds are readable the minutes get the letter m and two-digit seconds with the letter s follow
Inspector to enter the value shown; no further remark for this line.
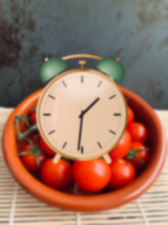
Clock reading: 1h31
